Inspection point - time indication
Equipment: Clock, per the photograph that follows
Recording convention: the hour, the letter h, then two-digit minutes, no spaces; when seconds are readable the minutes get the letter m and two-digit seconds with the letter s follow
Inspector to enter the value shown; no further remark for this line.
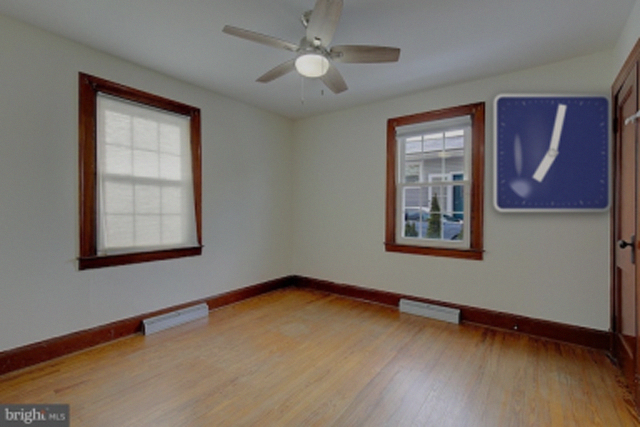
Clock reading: 7h02
